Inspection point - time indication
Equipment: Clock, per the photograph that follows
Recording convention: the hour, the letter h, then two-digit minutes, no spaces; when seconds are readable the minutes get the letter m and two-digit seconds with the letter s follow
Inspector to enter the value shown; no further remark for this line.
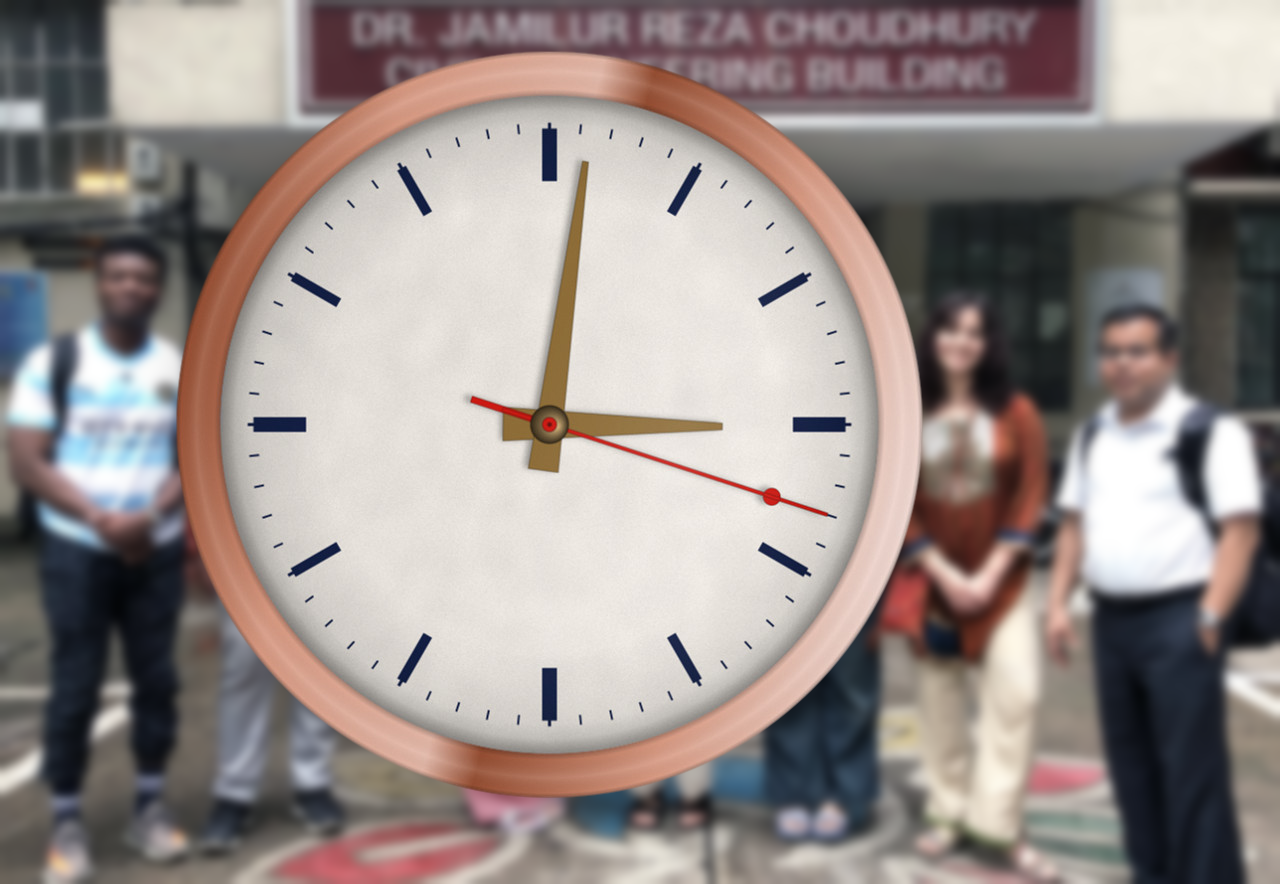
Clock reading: 3h01m18s
